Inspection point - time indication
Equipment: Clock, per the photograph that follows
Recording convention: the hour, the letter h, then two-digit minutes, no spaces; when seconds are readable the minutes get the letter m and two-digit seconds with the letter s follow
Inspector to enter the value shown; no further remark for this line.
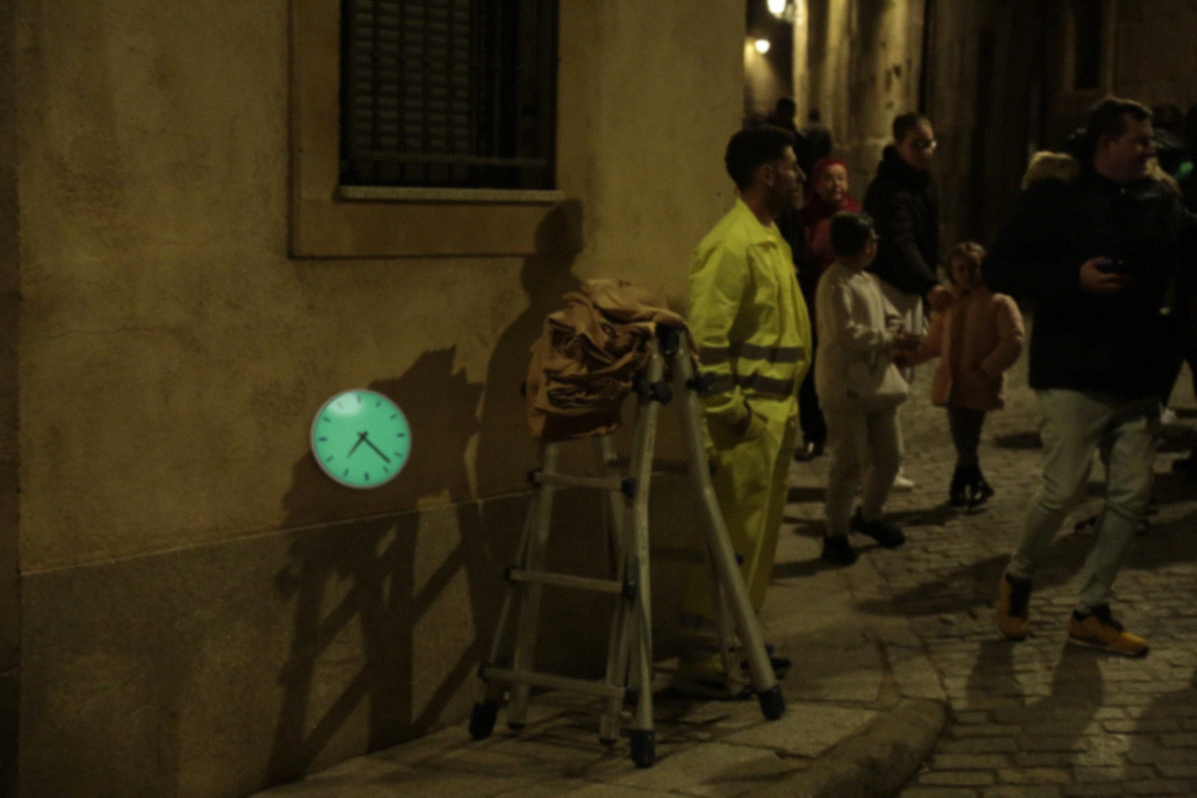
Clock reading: 7h23
